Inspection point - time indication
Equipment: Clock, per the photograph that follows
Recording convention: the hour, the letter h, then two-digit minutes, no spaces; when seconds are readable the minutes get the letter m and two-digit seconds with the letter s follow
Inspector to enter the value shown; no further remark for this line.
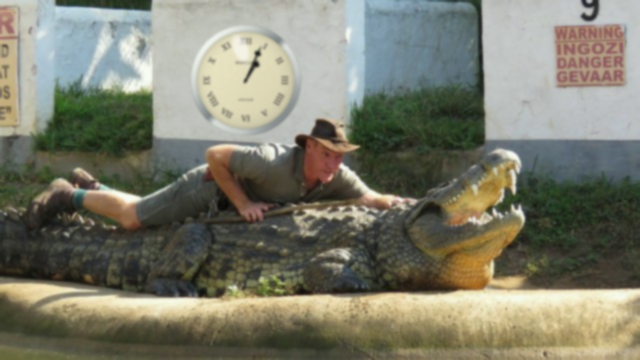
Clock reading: 1h04
